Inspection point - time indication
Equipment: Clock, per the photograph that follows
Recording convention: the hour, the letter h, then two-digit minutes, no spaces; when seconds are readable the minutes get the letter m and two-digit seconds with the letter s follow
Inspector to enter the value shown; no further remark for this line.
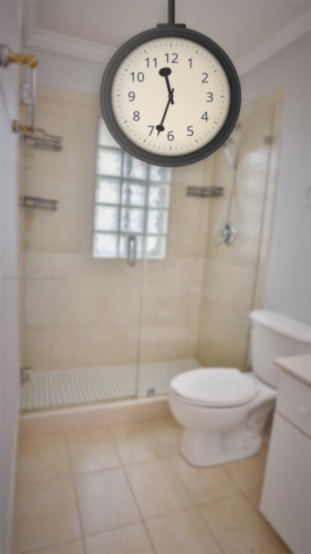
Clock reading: 11h33
